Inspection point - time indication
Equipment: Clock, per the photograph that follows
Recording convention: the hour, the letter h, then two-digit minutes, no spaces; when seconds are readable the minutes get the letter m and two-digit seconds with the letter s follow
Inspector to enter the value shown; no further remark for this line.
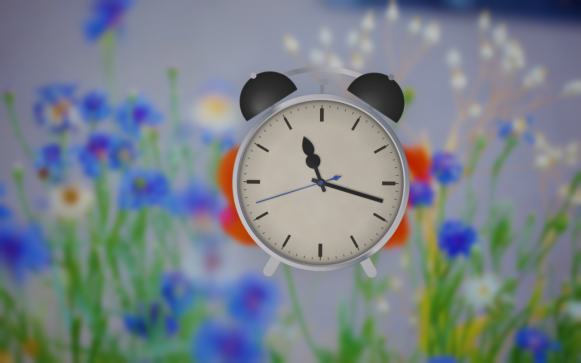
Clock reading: 11h17m42s
